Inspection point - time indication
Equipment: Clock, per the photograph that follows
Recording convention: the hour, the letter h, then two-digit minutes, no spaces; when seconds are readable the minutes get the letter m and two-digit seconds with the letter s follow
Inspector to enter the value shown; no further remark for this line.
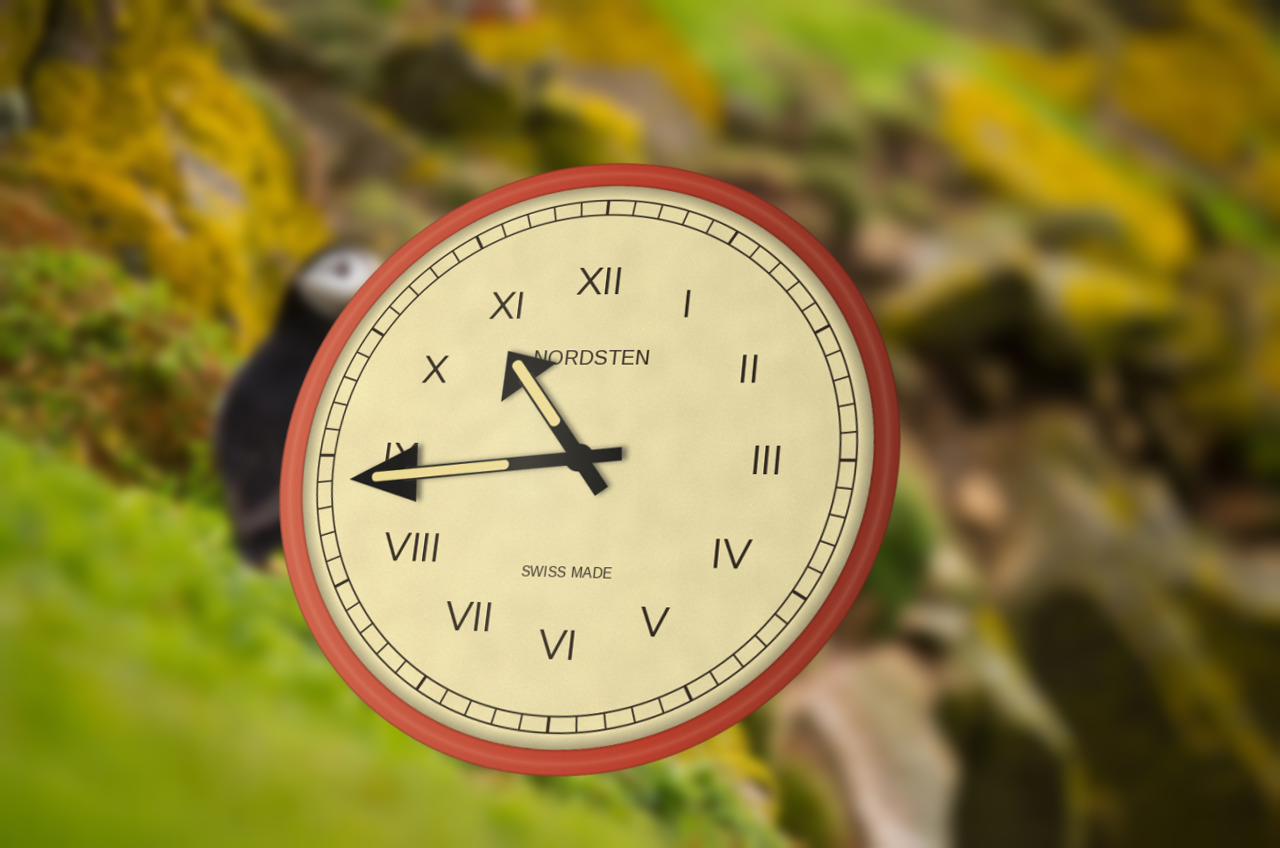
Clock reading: 10h44
